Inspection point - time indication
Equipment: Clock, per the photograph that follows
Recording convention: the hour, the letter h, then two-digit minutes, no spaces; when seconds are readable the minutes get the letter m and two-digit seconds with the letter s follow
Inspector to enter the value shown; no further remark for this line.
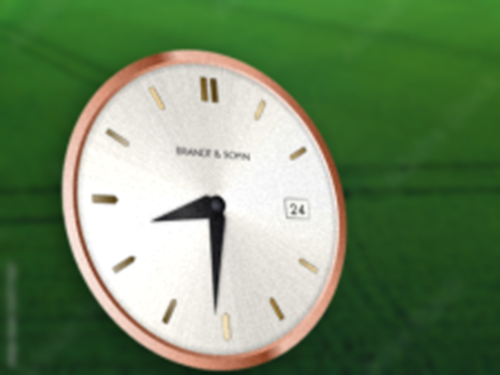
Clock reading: 8h31
